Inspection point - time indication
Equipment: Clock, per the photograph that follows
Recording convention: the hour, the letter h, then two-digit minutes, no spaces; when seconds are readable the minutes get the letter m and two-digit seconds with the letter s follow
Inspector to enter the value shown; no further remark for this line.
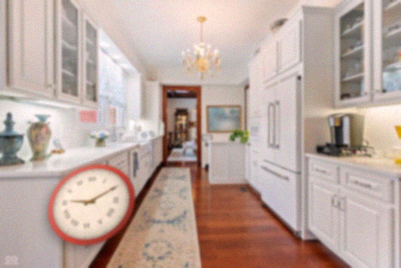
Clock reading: 9h10
